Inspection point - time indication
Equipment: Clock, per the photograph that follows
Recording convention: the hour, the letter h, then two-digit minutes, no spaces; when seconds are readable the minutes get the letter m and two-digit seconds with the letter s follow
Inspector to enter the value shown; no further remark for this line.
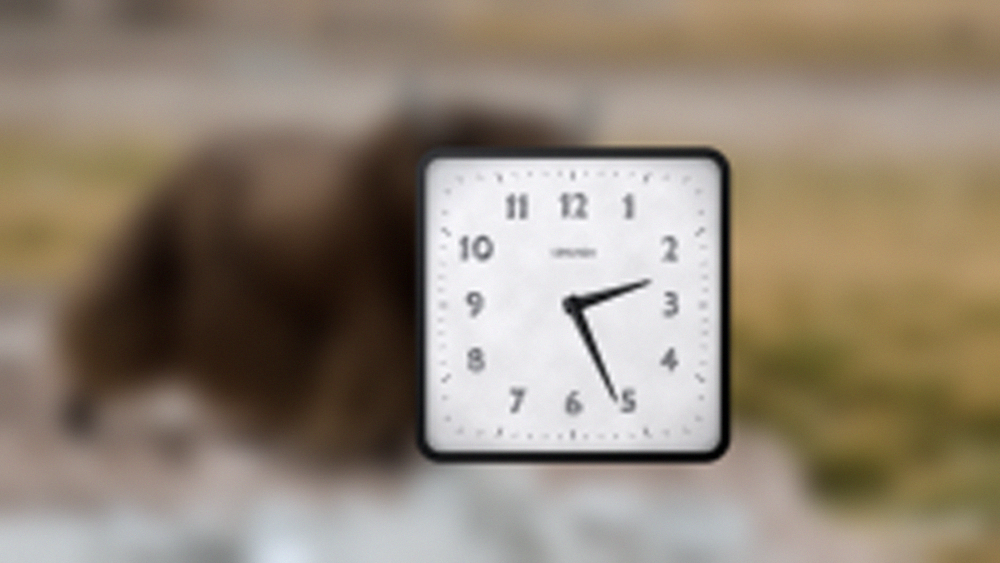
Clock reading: 2h26
